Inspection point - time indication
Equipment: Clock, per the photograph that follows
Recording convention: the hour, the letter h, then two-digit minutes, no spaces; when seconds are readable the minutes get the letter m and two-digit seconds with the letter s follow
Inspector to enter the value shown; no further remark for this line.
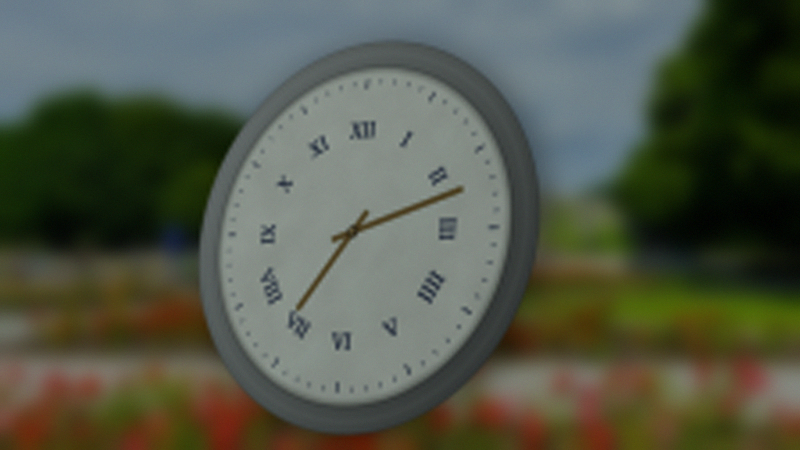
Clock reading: 7h12
